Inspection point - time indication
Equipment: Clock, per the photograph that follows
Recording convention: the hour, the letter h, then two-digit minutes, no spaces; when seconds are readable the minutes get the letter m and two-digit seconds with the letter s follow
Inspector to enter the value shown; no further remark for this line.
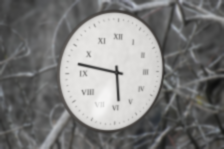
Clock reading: 5h47
